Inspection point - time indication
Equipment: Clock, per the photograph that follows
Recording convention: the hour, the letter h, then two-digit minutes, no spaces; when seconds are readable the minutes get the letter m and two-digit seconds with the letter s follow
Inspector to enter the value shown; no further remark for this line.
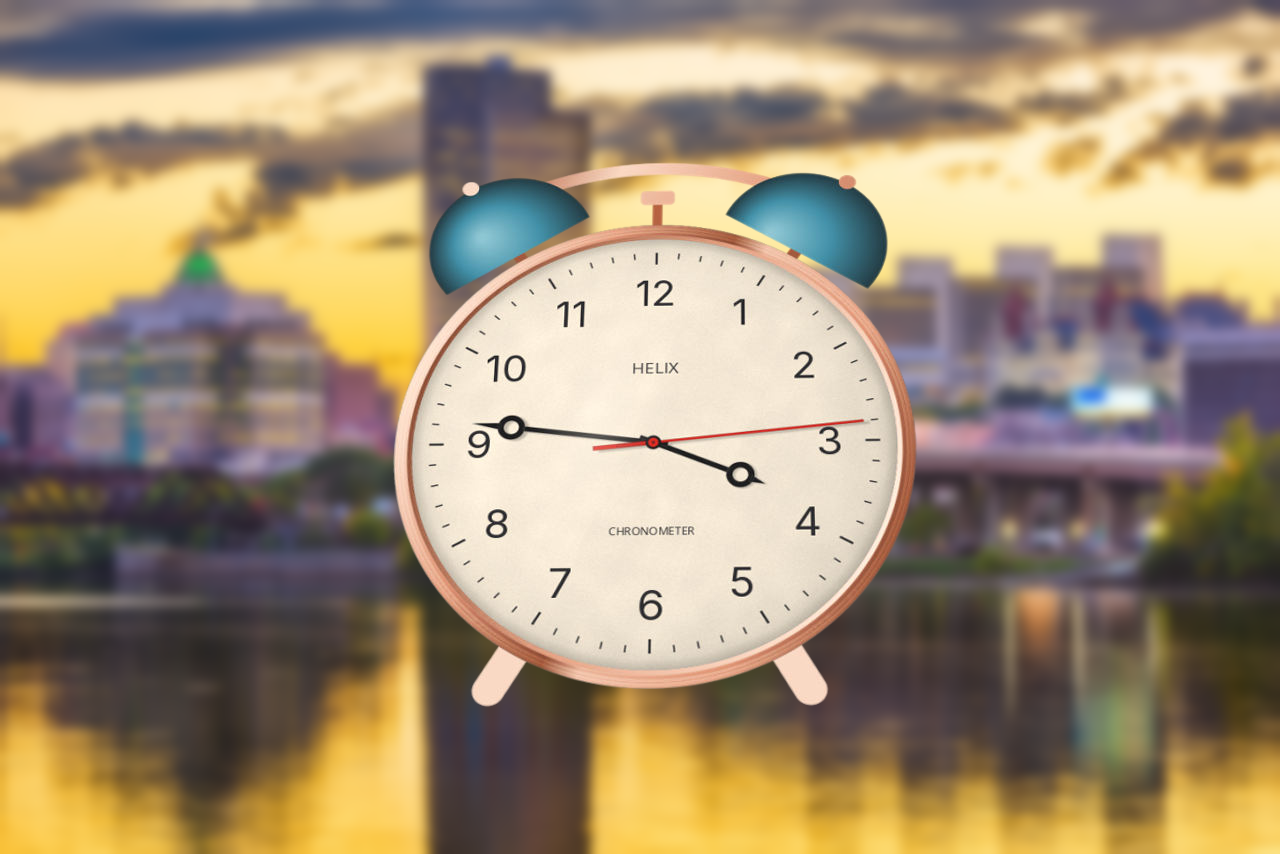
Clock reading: 3h46m14s
